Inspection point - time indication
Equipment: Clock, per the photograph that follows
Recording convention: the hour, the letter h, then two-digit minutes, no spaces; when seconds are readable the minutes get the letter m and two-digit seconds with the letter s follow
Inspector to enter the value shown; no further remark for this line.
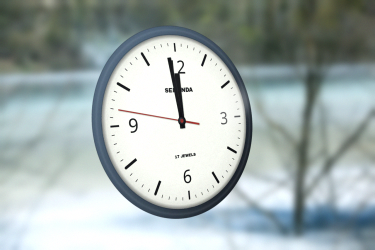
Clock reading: 11h58m47s
